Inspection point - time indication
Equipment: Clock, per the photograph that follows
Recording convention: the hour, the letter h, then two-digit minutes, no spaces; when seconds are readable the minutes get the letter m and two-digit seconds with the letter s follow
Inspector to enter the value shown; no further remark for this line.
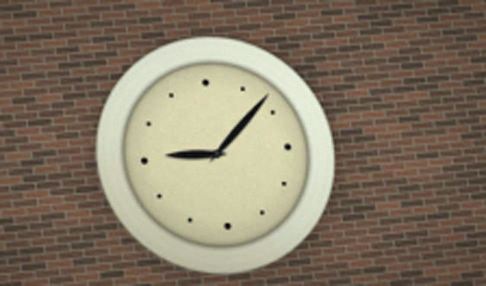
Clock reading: 9h08
